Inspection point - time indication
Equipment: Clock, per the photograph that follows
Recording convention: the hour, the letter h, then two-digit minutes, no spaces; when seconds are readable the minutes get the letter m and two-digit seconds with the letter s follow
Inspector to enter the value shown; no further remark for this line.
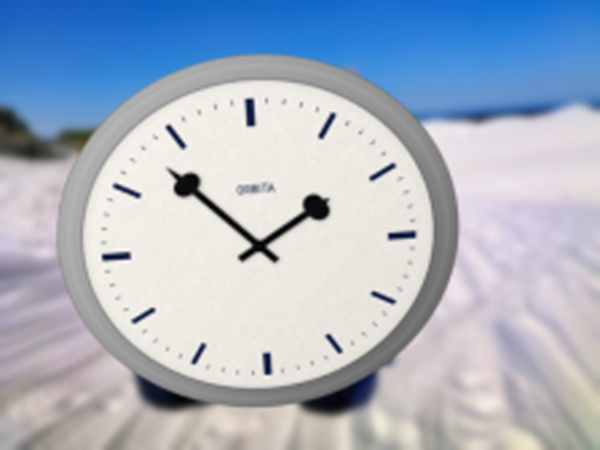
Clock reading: 1h53
